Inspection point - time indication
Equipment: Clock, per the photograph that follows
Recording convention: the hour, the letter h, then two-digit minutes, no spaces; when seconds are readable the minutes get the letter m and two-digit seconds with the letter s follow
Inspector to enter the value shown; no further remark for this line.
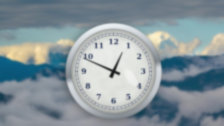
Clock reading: 12h49
